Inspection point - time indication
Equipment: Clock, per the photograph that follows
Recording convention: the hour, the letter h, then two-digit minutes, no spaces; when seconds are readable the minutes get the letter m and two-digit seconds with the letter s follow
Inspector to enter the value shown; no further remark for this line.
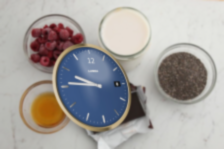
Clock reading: 9h46
